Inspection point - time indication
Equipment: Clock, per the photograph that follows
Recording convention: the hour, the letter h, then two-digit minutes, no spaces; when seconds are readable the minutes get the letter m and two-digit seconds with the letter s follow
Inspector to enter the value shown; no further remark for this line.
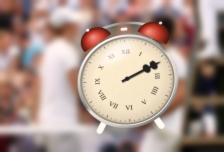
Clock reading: 2h11
